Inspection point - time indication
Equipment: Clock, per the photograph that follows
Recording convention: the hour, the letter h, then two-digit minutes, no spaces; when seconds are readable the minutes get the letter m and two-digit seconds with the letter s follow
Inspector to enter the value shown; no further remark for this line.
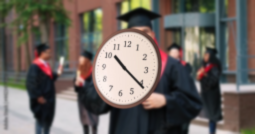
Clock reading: 10h21
